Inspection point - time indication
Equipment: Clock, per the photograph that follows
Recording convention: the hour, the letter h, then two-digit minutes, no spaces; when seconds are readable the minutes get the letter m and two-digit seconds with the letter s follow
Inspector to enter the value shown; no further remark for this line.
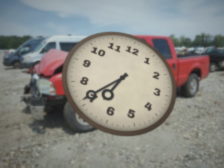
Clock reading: 6h36
